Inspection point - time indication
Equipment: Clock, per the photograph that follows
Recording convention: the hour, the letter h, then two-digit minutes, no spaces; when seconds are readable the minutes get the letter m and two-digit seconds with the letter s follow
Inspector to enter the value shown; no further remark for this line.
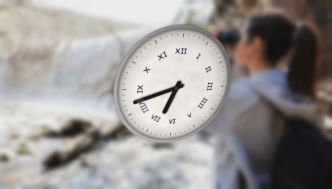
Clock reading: 6h42
